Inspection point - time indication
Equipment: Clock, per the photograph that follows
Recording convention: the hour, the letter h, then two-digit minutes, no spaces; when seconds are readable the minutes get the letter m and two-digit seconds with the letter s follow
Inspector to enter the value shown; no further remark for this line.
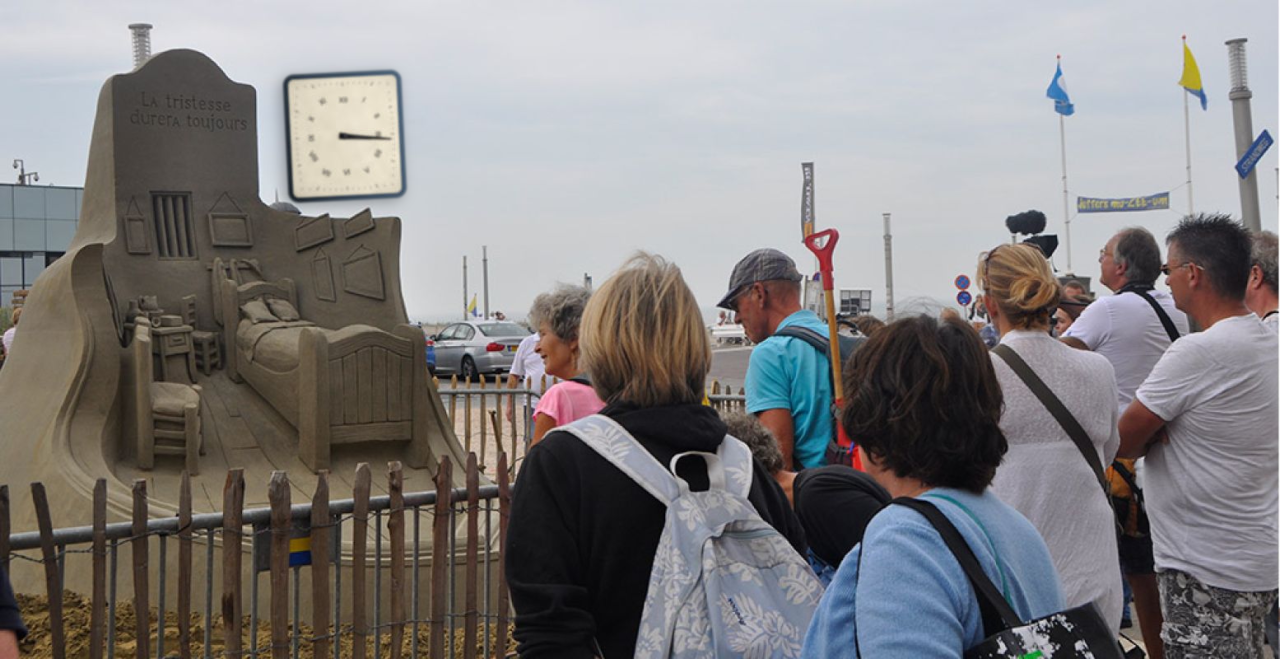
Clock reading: 3h16
